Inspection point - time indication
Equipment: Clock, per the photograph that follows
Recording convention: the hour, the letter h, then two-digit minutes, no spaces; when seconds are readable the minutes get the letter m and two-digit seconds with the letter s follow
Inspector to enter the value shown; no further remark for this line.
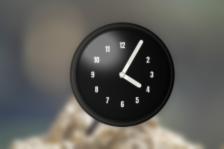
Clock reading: 4h05
